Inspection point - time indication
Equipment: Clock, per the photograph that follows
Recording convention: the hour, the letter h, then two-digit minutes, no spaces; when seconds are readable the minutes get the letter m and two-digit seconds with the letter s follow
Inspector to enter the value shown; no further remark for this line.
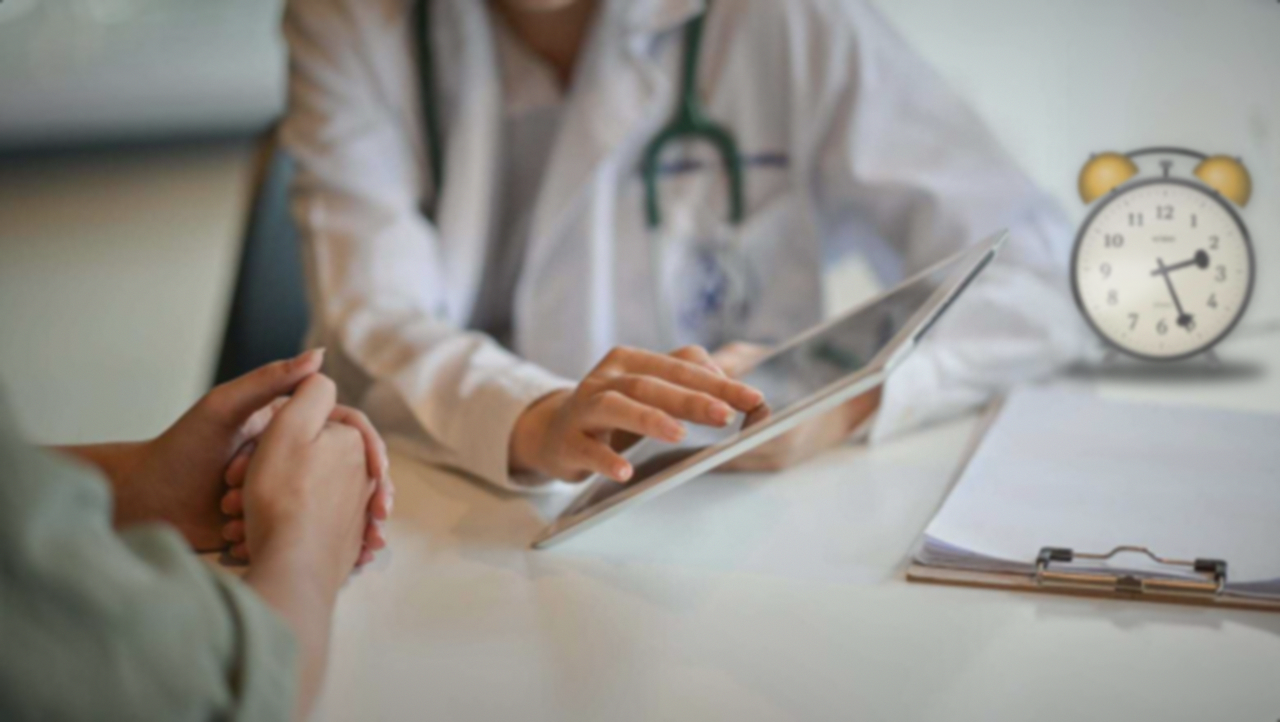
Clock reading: 2h26
